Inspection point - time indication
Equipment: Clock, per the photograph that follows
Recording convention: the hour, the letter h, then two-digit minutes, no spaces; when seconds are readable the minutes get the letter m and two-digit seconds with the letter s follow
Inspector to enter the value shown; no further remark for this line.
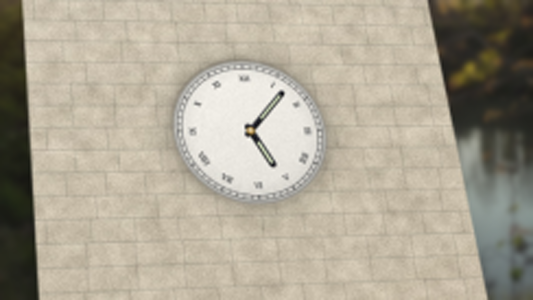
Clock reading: 5h07
